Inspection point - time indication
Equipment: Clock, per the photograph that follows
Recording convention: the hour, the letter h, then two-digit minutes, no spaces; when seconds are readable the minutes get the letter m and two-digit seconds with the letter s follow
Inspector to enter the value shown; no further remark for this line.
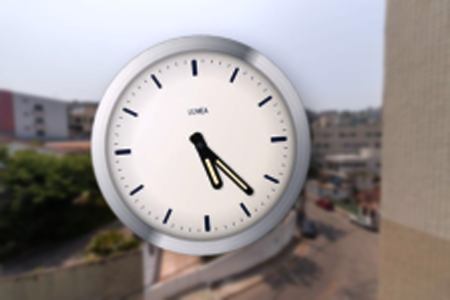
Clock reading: 5h23
